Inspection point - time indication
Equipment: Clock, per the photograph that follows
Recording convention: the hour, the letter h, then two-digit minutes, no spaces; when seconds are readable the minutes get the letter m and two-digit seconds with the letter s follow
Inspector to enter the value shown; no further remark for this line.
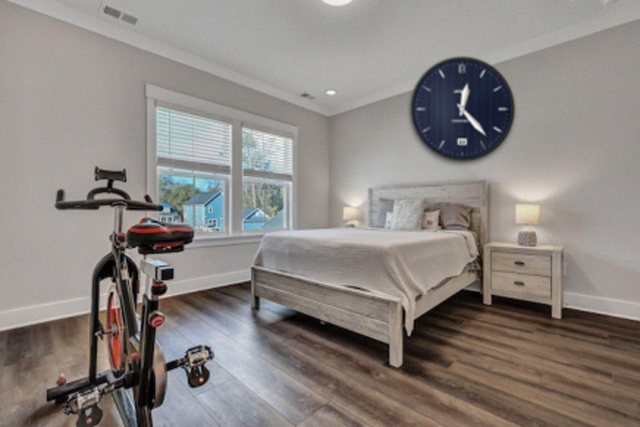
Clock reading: 12h23
